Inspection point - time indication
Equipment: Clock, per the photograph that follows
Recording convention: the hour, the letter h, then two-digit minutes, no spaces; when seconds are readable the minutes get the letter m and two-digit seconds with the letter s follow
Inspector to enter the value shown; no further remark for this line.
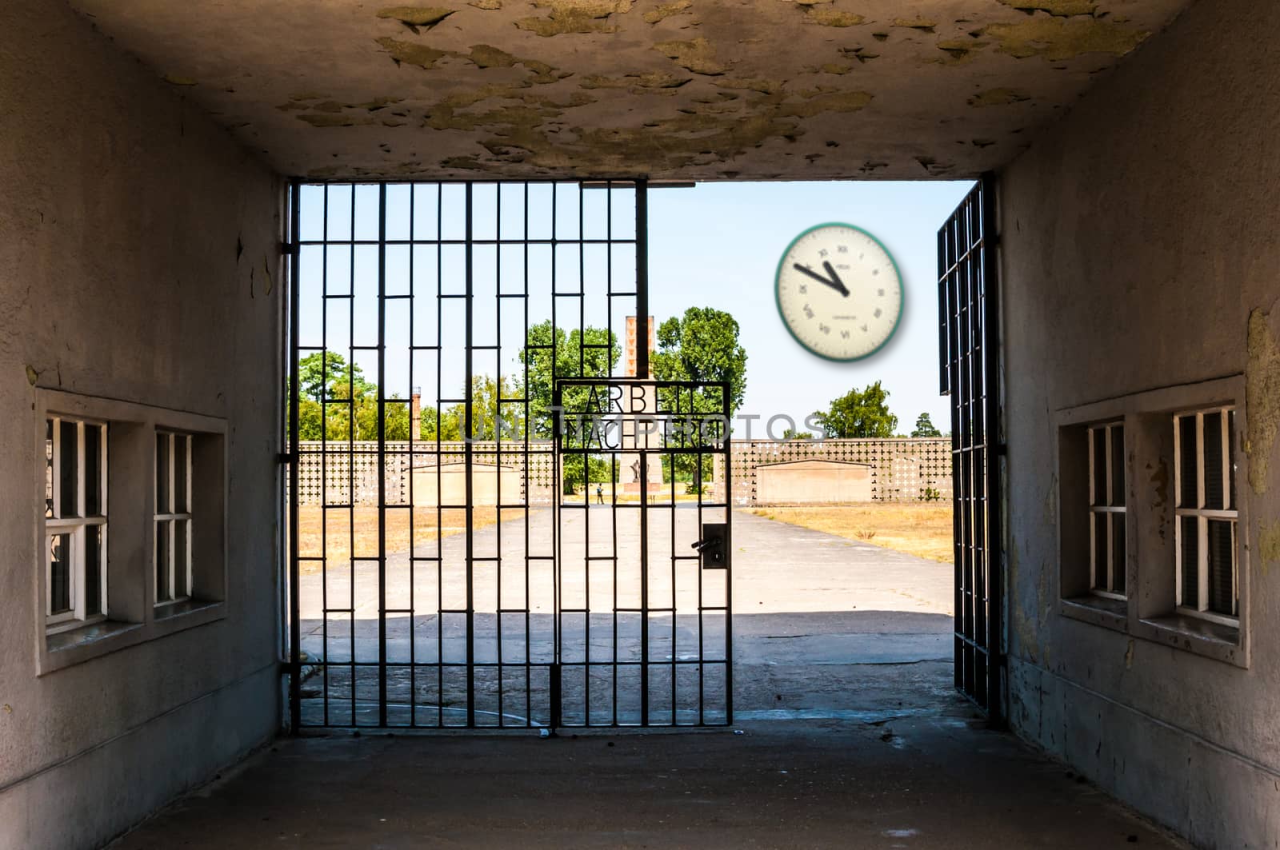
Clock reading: 10h49
